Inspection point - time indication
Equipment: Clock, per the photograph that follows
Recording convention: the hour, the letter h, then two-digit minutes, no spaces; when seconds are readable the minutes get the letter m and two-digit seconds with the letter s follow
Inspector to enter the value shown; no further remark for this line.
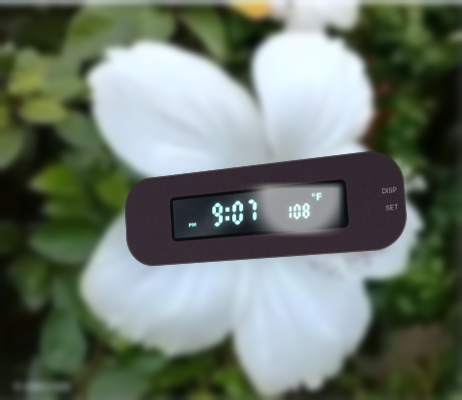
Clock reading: 9h07
